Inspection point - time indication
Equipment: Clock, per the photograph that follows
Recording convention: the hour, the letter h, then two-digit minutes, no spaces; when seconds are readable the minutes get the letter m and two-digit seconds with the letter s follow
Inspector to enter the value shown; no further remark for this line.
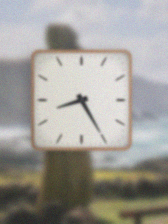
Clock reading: 8h25
